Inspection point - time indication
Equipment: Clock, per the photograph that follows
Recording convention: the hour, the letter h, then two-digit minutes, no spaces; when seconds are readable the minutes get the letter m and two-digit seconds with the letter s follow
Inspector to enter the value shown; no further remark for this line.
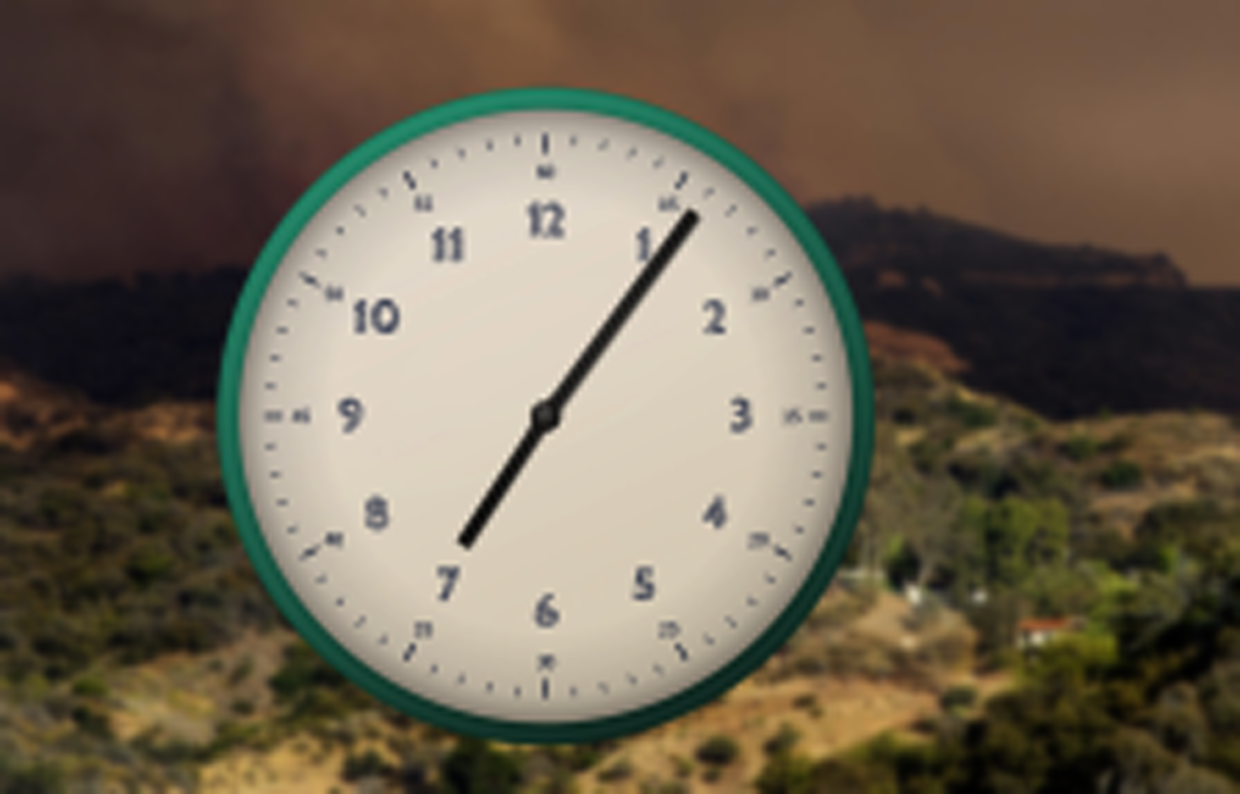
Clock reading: 7h06
